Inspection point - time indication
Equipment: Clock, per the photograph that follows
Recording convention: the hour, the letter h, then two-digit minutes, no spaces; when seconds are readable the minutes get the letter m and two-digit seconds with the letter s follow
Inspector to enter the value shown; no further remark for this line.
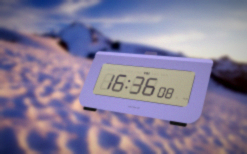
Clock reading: 16h36m08s
